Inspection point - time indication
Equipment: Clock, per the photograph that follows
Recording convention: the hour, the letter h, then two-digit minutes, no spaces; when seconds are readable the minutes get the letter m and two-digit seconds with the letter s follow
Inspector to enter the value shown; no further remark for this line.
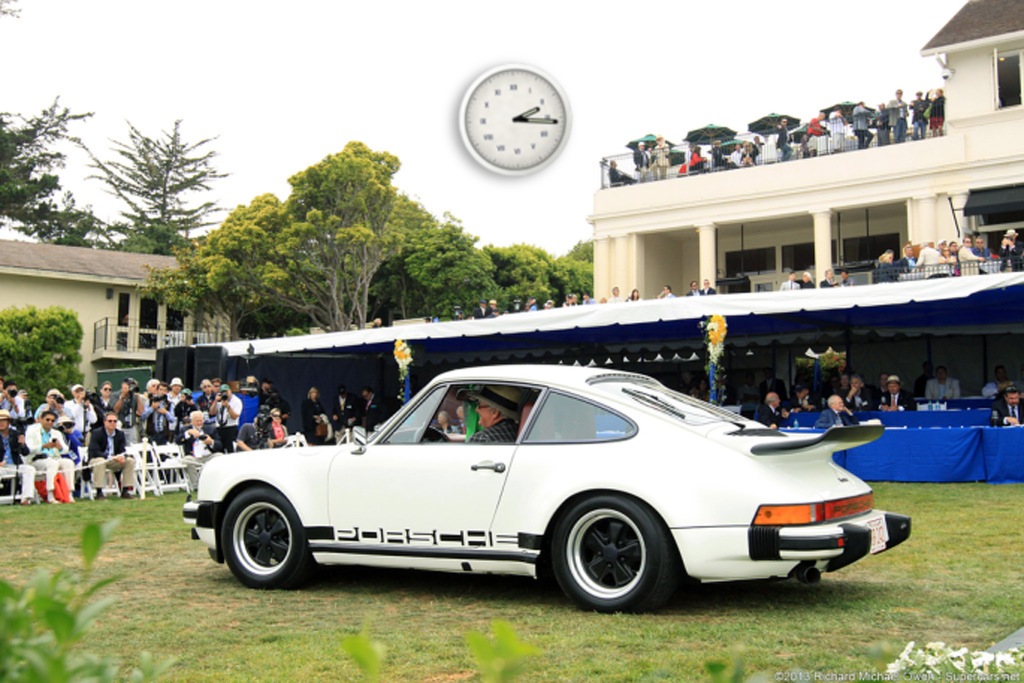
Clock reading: 2h16
